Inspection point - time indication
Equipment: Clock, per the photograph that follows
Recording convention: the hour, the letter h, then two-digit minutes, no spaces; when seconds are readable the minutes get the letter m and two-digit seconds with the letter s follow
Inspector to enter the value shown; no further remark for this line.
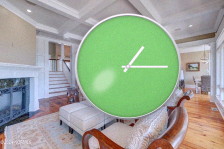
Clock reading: 1h15
